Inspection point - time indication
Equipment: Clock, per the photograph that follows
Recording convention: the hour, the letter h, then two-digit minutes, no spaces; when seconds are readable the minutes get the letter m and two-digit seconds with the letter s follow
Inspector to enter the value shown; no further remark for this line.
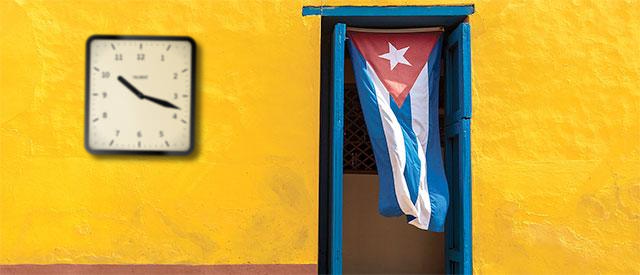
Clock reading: 10h18
